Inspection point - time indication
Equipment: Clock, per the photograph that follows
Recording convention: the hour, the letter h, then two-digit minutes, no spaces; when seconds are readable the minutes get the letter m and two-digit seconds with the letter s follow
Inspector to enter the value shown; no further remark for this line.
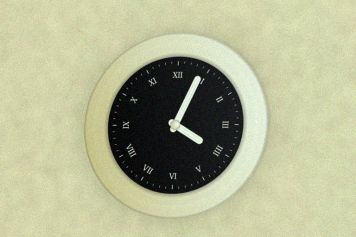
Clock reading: 4h04
